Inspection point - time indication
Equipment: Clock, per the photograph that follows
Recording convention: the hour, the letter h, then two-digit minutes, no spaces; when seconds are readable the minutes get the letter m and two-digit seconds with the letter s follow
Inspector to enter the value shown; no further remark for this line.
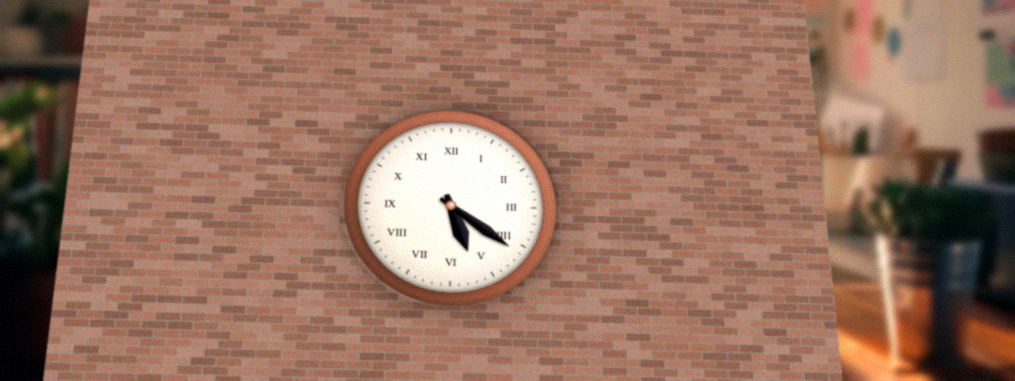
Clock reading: 5h21
